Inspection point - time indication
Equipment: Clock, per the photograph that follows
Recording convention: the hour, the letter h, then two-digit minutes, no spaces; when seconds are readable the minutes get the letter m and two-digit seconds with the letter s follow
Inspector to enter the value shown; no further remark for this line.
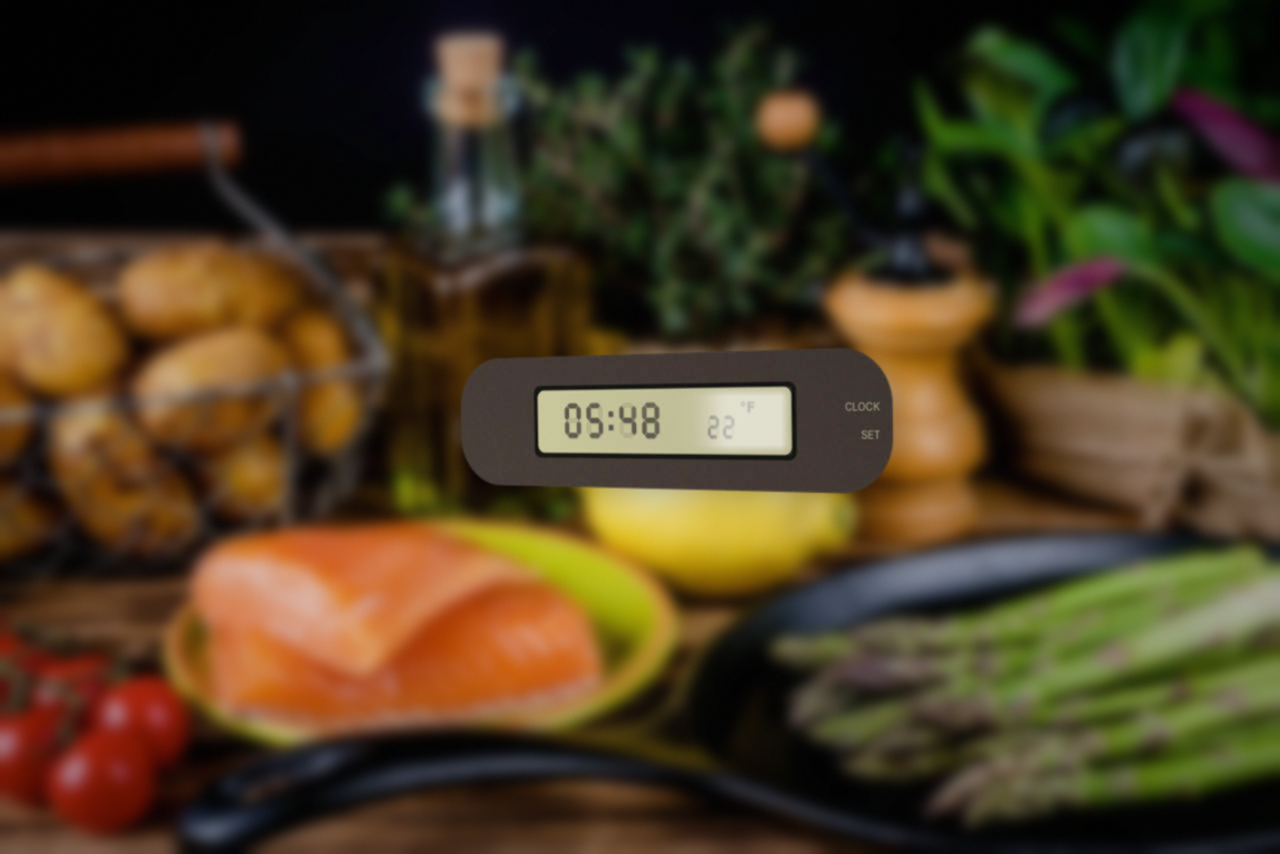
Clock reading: 5h48
